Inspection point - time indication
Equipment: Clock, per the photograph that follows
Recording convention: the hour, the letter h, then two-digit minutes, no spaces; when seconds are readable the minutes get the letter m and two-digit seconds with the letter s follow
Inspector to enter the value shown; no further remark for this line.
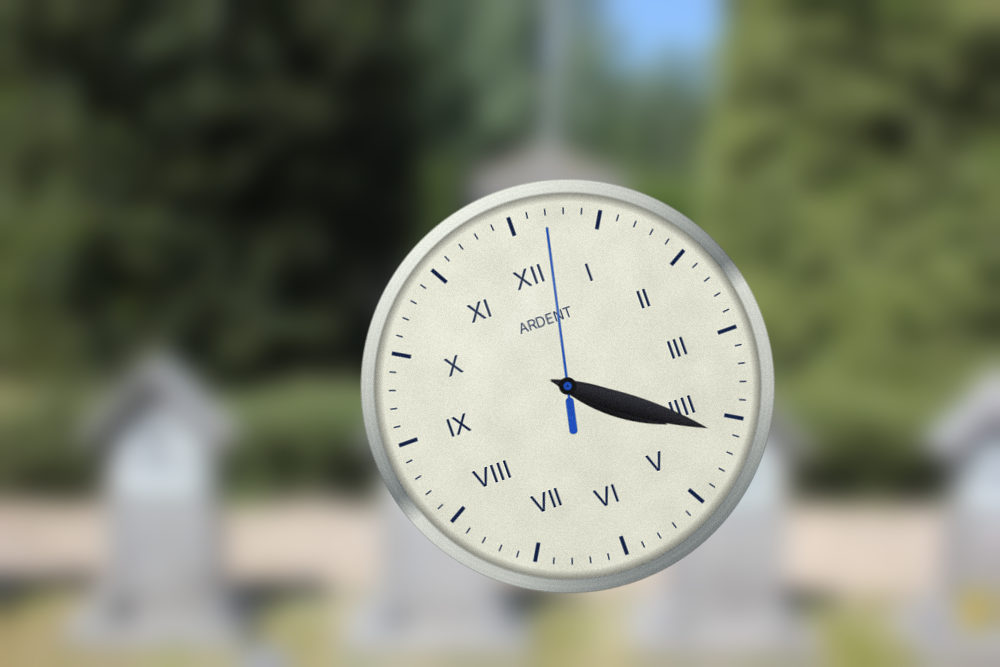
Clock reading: 4h21m02s
